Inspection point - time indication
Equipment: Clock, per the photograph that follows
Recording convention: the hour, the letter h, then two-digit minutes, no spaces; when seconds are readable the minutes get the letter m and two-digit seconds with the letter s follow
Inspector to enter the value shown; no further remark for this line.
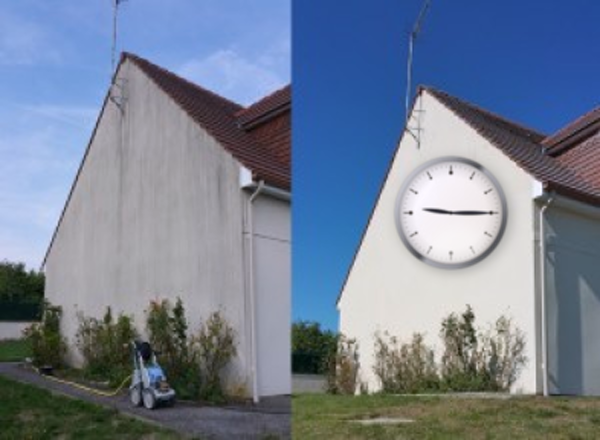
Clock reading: 9h15
